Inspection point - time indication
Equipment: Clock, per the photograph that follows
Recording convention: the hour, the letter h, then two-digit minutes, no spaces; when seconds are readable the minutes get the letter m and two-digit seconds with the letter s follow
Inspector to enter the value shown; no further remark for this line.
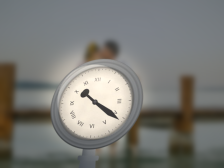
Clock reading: 10h21
